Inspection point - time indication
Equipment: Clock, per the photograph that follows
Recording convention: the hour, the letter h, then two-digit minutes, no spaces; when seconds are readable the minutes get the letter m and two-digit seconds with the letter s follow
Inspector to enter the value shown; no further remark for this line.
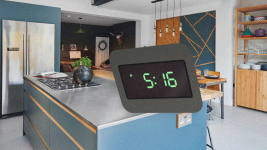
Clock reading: 5h16
